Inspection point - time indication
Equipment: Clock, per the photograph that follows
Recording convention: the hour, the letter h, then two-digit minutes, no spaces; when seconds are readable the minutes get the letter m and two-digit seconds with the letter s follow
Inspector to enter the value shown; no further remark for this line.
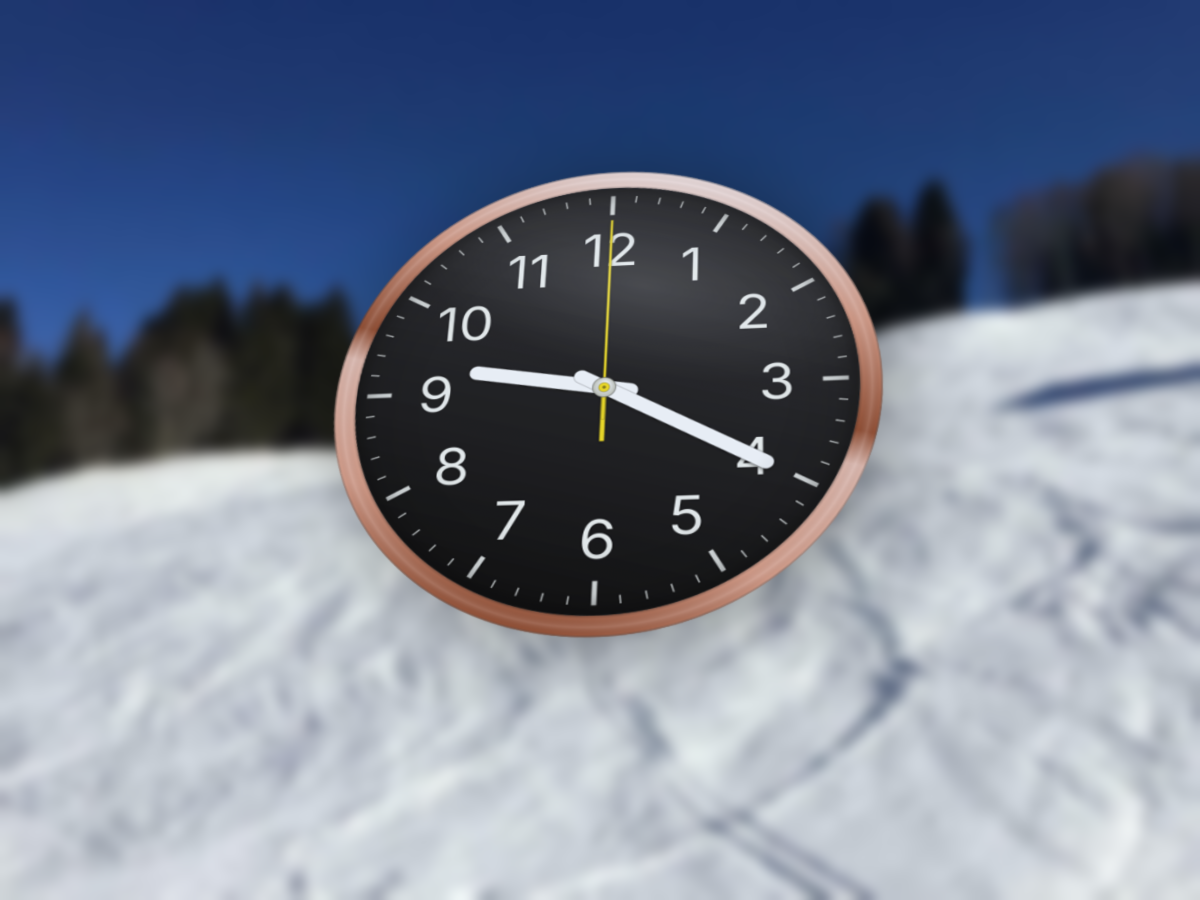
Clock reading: 9h20m00s
